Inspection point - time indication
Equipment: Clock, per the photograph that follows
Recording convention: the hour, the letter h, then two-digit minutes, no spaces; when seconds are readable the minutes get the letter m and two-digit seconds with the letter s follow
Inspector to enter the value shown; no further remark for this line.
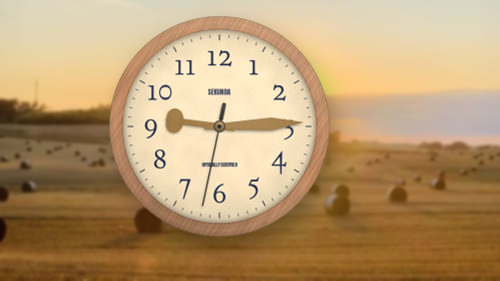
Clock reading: 9h14m32s
